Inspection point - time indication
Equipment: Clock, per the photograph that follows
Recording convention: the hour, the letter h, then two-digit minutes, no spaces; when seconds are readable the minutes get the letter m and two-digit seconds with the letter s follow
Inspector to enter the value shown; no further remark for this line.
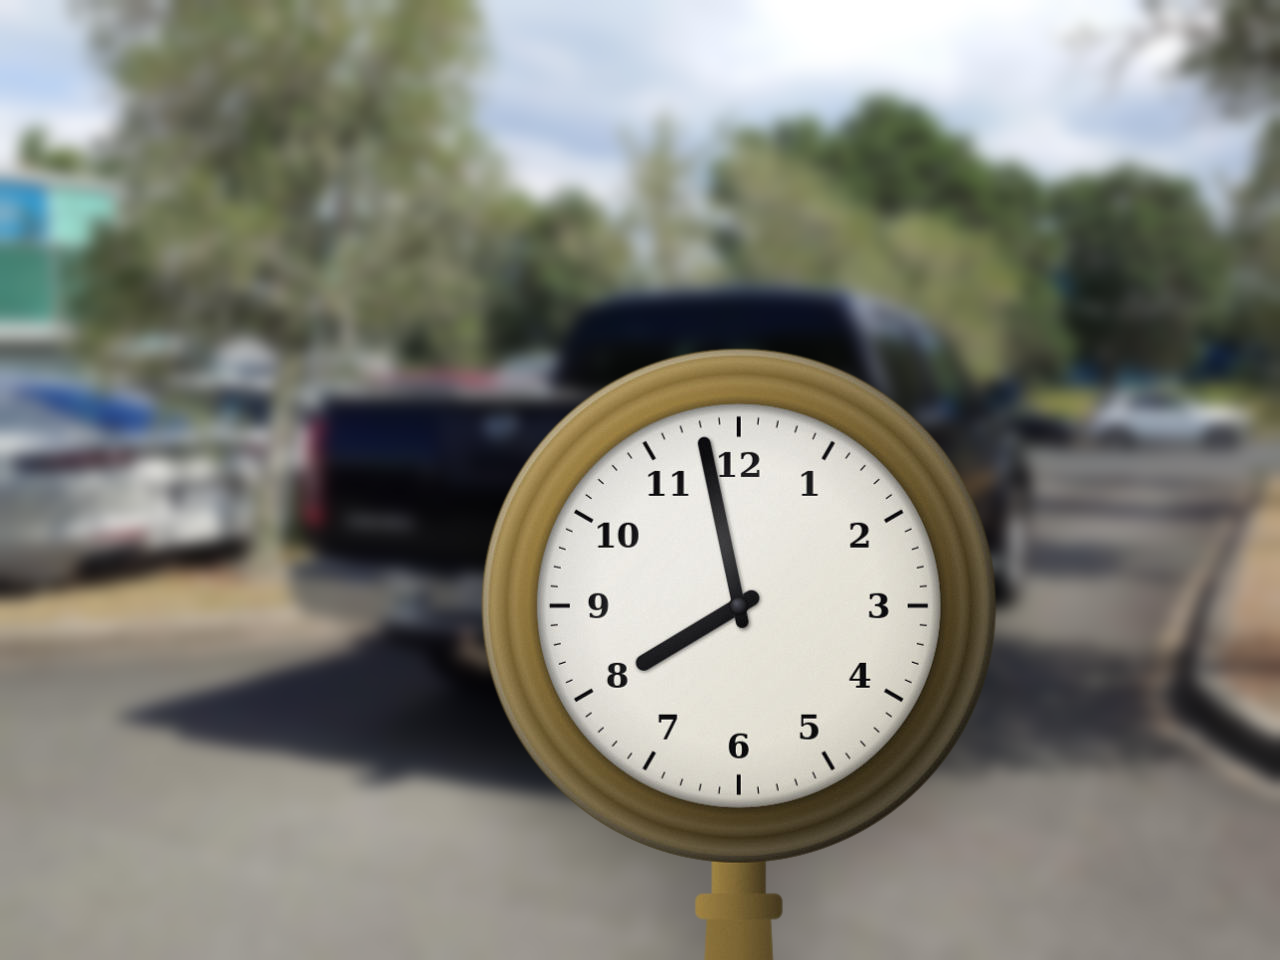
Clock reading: 7h58
